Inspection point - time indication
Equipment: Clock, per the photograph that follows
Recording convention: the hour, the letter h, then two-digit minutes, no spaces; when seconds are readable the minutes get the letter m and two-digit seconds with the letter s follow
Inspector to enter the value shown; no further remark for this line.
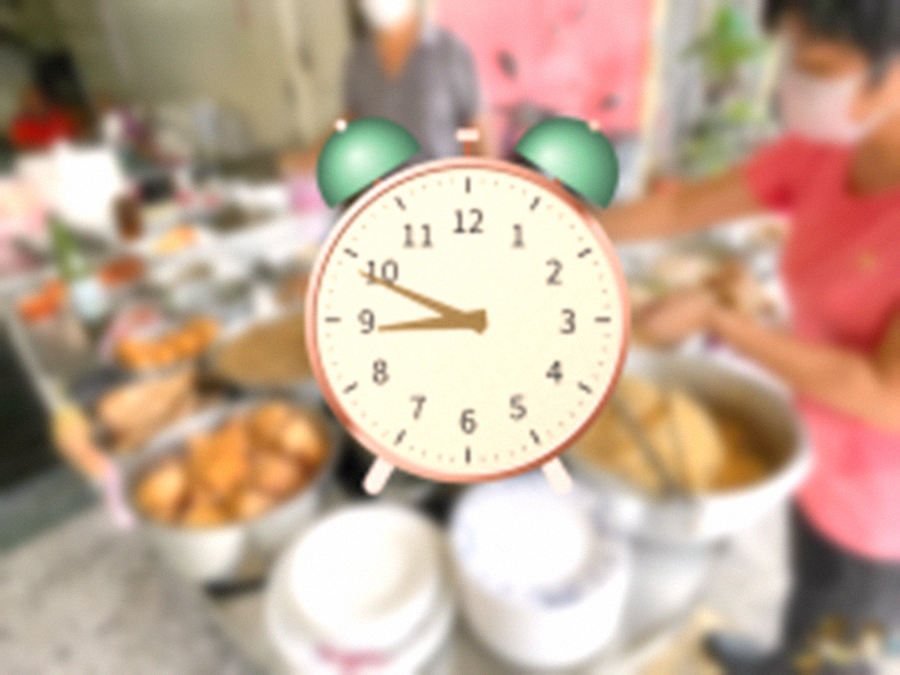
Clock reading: 8h49
